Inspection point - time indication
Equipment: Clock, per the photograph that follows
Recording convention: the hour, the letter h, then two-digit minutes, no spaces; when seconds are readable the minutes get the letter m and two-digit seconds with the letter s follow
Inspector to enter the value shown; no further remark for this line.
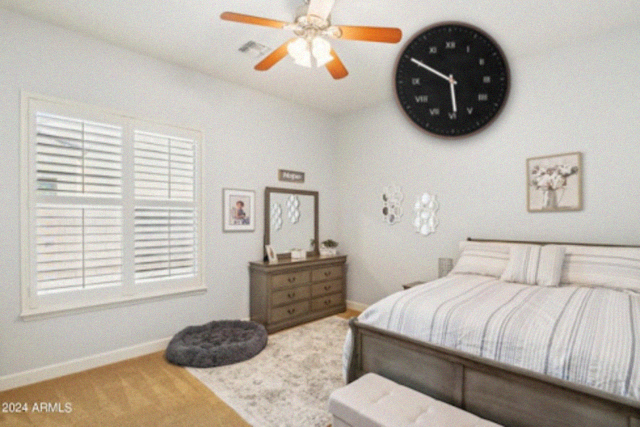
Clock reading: 5h50
